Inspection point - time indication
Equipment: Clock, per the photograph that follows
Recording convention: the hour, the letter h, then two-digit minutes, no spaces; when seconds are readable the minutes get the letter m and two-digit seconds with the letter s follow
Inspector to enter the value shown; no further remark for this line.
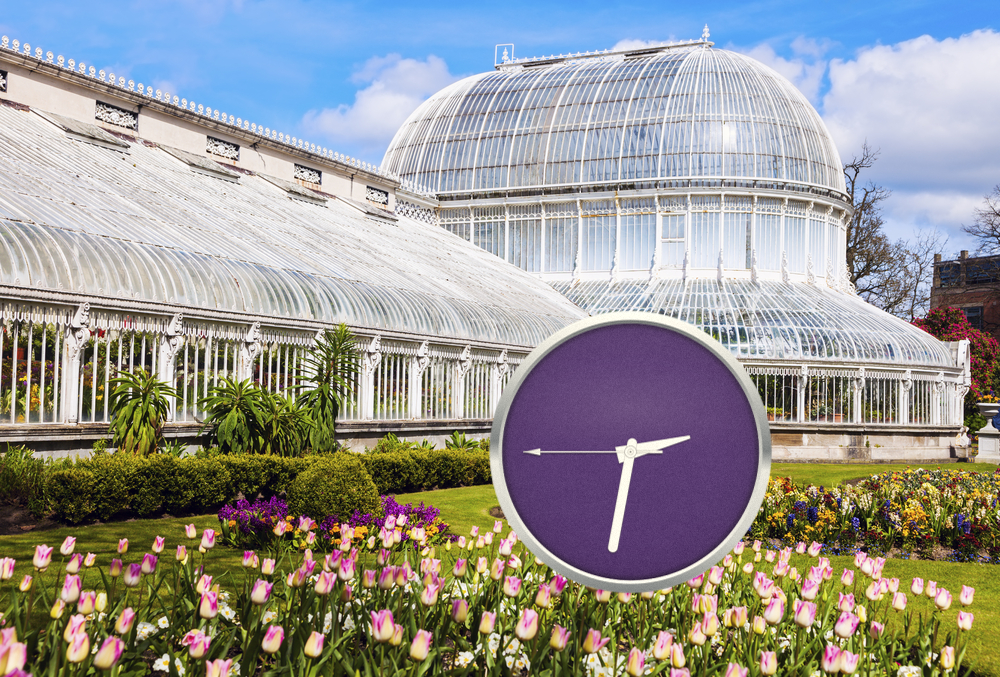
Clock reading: 2h31m45s
